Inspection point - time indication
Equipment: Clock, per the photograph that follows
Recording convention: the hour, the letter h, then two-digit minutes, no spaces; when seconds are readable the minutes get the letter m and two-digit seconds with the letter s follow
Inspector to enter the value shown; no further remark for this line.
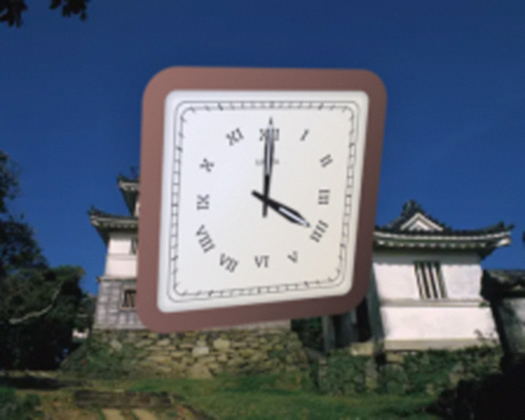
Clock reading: 4h00
